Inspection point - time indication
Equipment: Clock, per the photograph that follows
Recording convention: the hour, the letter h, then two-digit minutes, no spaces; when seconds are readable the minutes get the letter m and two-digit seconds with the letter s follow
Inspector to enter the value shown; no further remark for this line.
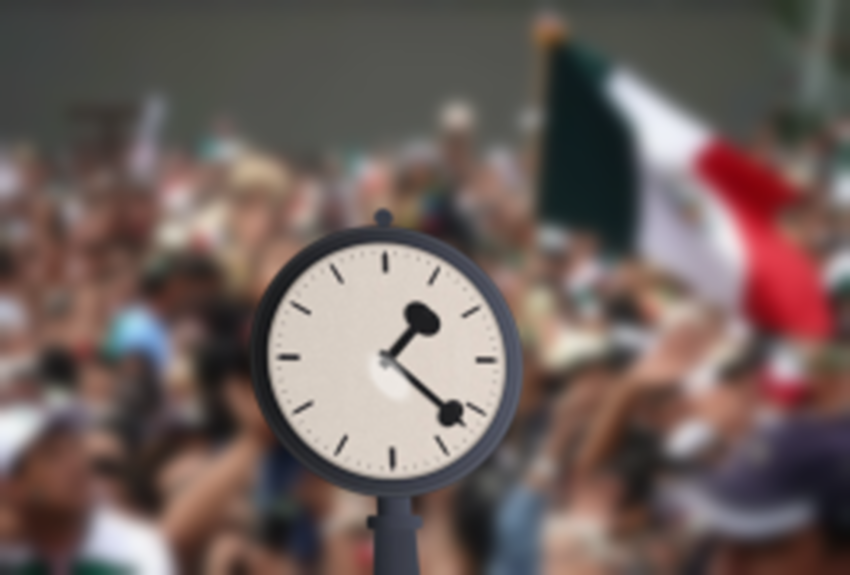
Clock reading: 1h22
